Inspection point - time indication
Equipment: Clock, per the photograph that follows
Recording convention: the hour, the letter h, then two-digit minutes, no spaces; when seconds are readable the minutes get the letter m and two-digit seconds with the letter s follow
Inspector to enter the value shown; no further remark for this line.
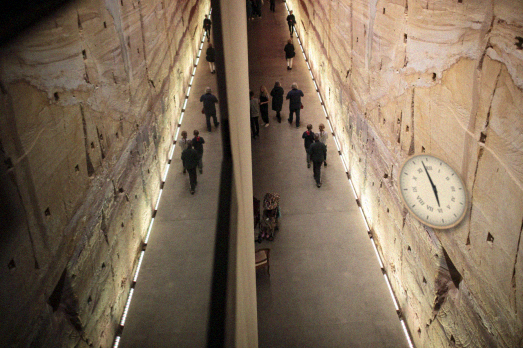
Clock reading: 5h58
